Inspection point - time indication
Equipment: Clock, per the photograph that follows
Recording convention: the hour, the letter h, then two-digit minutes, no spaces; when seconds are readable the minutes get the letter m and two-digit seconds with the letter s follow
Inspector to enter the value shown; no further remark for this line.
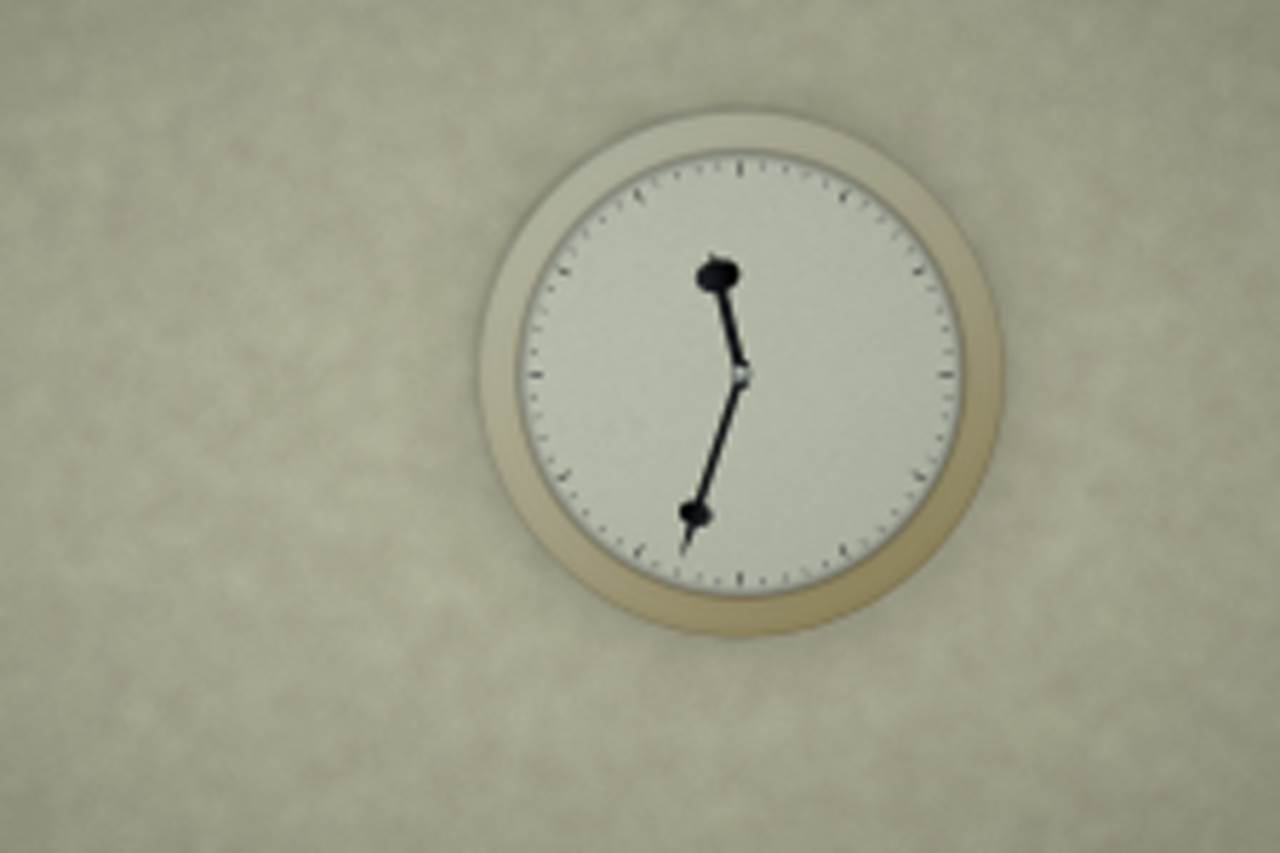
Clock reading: 11h33
